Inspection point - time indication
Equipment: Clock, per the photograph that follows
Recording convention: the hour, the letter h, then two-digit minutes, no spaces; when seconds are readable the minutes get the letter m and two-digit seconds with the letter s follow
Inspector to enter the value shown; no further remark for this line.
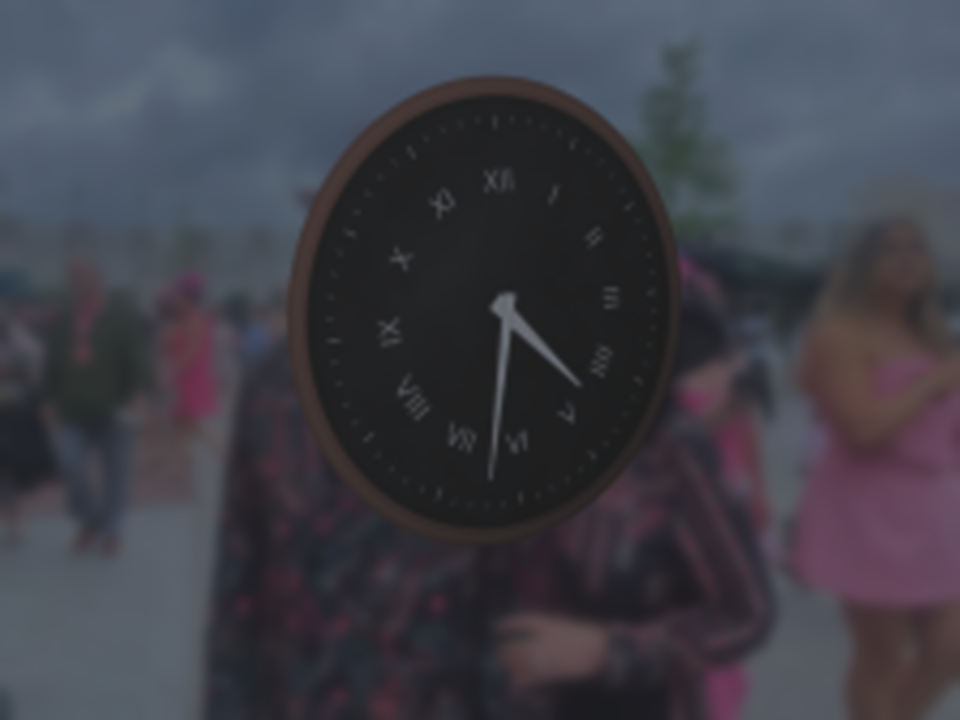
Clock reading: 4h32
